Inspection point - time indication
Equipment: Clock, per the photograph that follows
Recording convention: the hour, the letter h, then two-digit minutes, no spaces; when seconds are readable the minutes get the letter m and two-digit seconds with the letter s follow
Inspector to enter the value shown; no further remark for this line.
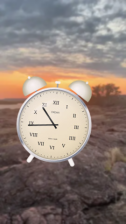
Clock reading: 10h44
